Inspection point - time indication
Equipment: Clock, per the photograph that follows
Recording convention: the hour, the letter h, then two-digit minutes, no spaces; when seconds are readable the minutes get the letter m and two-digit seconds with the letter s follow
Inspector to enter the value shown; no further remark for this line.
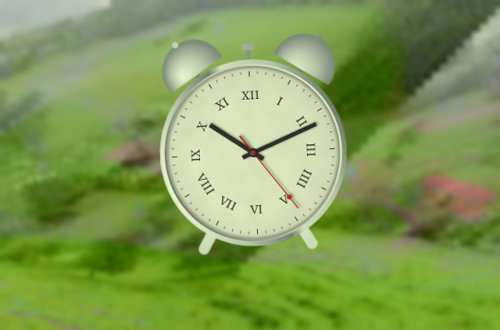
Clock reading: 10h11m24s
